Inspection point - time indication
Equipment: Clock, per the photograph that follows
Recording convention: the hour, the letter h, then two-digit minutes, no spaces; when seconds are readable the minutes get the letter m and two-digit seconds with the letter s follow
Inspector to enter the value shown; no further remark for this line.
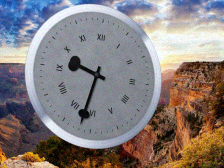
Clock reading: 9h32
